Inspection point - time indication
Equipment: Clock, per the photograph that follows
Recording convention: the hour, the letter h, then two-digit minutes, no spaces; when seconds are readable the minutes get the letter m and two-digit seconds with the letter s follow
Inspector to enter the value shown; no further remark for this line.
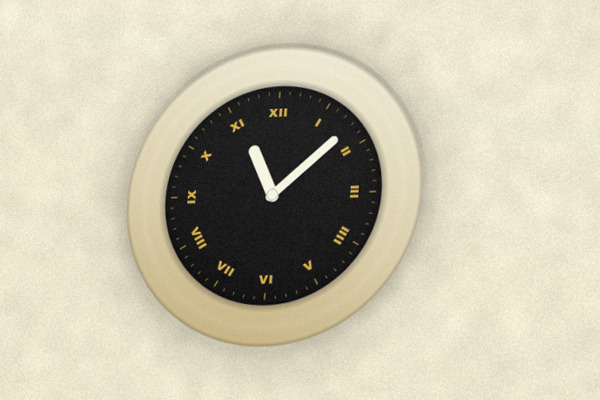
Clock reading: 11h08
